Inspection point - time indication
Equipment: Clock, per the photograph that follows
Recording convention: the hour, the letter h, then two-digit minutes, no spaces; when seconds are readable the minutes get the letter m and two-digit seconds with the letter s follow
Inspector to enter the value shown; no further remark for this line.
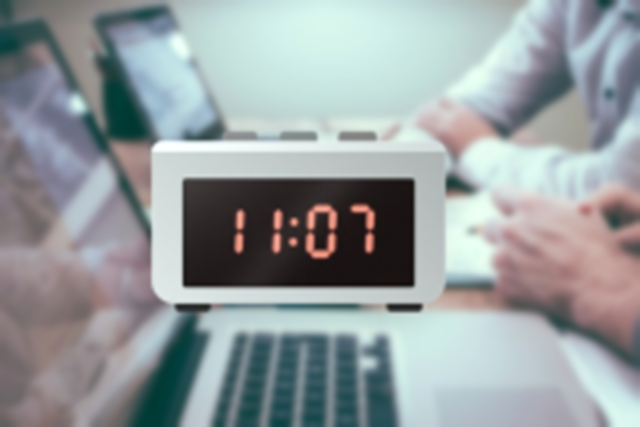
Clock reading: 11h07
